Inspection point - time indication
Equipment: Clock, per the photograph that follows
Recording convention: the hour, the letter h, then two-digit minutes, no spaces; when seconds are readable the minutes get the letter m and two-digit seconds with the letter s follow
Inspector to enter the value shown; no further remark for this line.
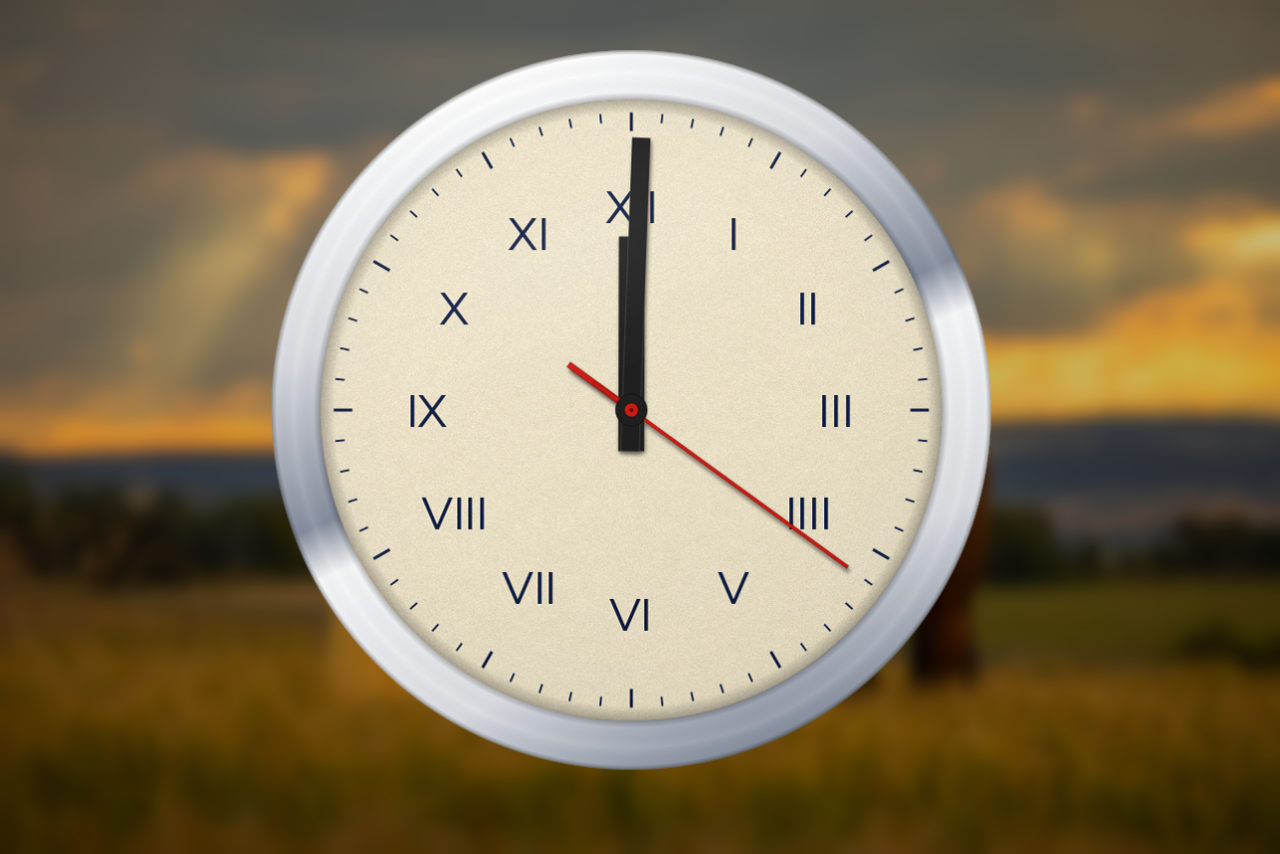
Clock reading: 12h00m21s
